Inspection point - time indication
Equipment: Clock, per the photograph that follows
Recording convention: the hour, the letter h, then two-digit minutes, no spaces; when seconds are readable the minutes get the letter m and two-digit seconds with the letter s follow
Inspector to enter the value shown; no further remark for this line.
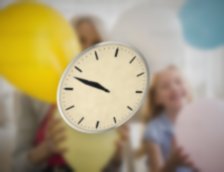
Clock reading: 9h48
